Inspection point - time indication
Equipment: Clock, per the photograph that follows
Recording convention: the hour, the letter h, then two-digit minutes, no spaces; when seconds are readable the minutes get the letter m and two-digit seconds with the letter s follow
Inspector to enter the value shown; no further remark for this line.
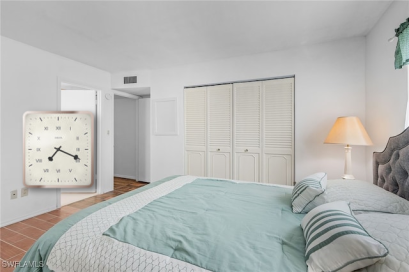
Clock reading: 7h19
